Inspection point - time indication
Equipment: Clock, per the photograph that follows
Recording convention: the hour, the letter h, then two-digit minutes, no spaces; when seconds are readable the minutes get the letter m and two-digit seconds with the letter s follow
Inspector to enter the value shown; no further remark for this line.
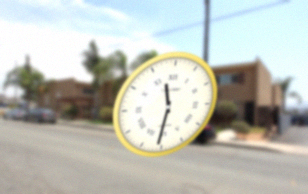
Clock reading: 11h31
